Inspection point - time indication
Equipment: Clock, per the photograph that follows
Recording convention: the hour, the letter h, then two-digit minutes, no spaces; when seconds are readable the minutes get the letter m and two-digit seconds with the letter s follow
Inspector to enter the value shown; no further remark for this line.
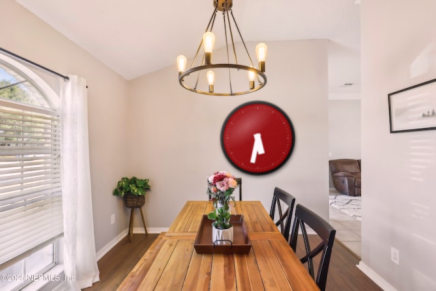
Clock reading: 5h32
